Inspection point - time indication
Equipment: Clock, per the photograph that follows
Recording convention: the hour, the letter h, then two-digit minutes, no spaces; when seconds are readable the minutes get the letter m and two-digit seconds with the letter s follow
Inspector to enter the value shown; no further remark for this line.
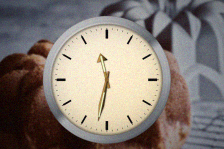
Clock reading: 11h32
